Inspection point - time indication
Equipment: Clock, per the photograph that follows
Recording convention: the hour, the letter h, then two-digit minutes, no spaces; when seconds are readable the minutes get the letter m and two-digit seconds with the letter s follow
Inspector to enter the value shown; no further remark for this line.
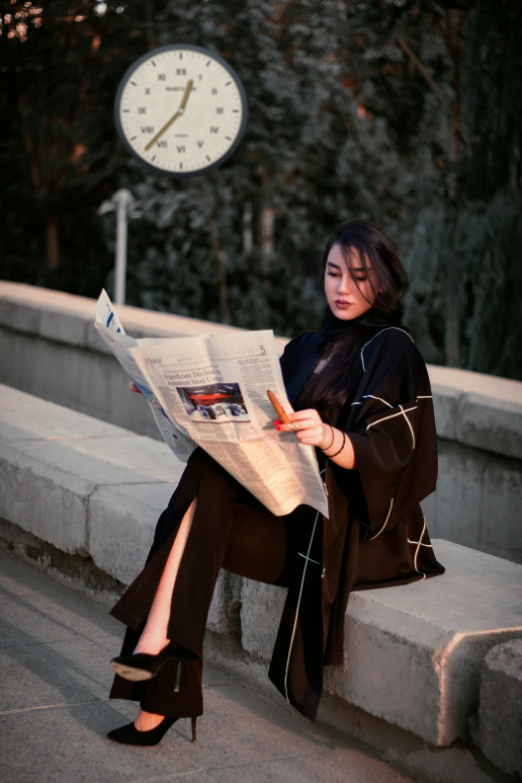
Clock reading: 12h37
